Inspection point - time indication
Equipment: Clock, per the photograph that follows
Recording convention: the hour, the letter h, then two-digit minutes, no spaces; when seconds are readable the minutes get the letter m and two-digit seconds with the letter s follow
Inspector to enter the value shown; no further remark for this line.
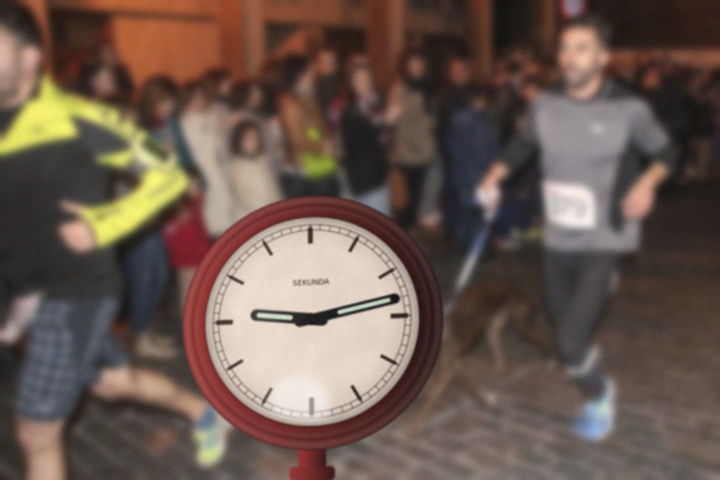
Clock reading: 9h13
